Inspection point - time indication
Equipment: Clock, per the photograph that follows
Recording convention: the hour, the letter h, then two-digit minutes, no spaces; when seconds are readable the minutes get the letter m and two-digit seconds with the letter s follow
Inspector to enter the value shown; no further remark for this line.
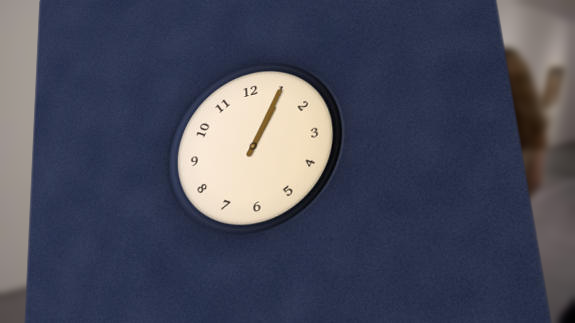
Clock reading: 1h05
